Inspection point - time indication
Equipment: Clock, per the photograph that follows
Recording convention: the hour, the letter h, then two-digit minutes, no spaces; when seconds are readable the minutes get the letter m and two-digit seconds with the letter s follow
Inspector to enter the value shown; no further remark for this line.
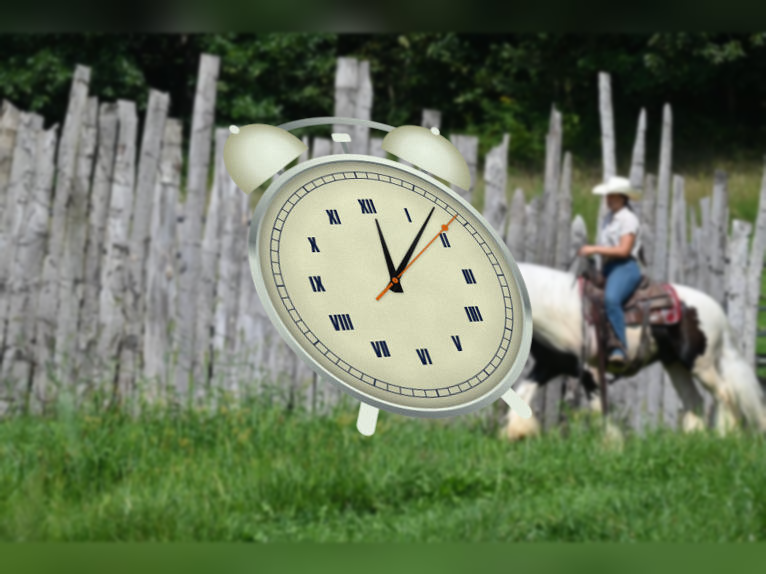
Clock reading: 12h07m09s
